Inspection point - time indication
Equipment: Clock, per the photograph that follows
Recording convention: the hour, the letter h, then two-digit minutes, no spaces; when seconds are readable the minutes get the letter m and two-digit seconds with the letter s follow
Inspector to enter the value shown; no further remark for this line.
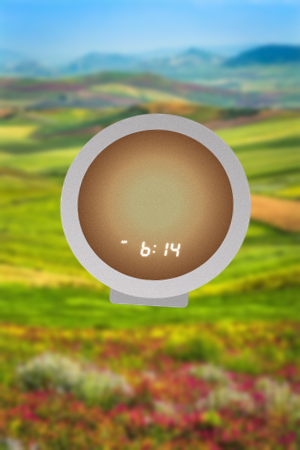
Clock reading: 6h14
